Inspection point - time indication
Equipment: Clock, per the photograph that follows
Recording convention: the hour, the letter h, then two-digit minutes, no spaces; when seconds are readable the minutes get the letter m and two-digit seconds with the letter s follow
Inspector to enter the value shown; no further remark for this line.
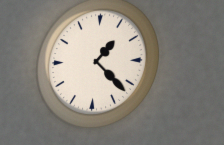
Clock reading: 1h22
